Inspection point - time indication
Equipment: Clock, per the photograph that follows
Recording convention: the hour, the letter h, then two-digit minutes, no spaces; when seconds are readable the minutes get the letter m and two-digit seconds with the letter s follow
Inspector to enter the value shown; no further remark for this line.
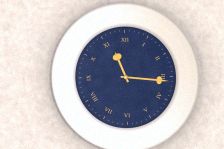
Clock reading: 11h16
